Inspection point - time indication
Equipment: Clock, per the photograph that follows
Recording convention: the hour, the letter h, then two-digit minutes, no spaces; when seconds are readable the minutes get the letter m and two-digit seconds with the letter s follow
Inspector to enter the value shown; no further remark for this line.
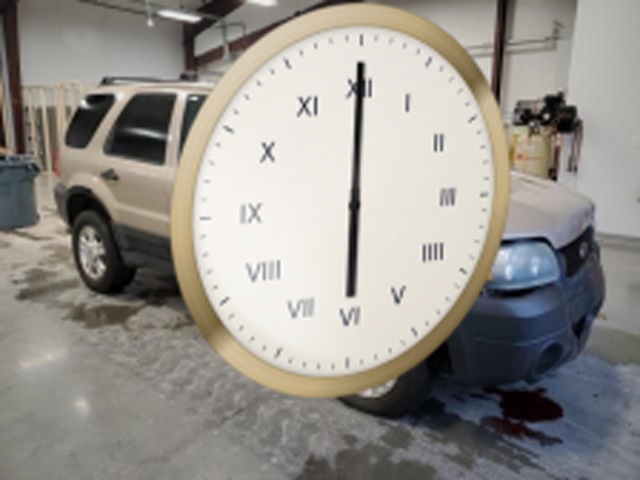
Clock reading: 6h00
